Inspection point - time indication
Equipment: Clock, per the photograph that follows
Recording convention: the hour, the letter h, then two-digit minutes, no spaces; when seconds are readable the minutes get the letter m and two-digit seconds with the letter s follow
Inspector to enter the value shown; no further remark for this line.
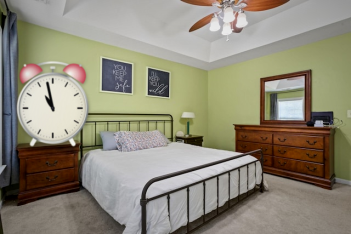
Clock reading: 10h58
